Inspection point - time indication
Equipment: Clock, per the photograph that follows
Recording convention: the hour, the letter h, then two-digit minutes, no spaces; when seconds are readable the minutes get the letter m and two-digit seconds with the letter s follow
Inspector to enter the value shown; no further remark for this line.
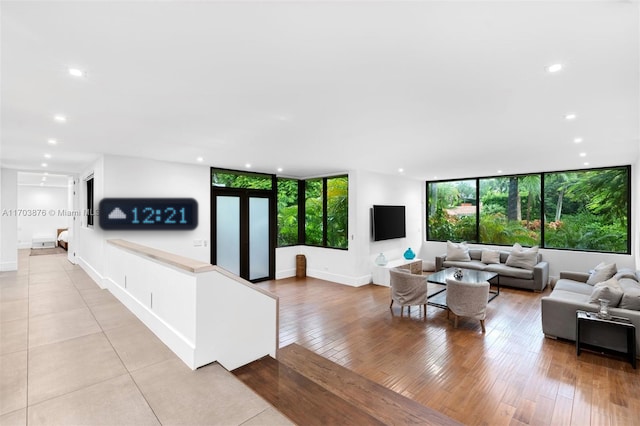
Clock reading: 12h21
